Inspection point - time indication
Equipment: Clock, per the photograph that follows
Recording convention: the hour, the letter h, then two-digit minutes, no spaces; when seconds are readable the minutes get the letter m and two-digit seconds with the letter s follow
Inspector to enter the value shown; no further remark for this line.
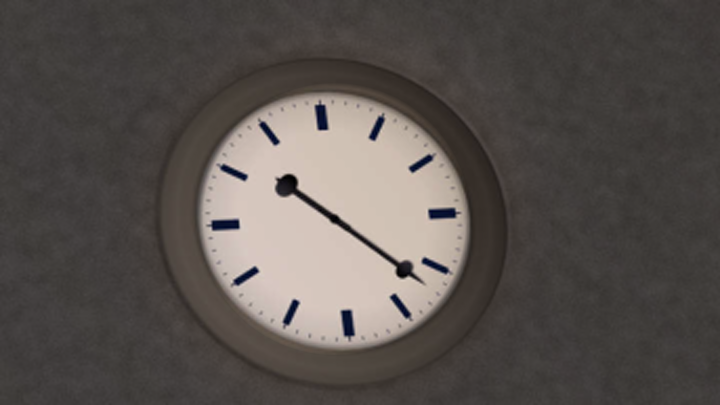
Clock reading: 10h22
